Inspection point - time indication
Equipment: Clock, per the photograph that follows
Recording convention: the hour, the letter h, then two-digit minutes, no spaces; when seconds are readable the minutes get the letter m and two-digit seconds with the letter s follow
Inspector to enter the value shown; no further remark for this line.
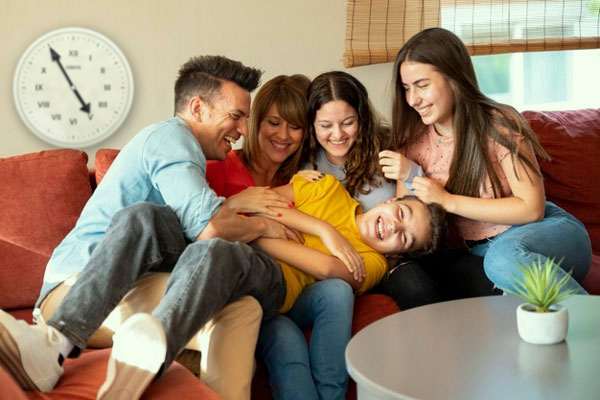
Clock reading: 4h55
